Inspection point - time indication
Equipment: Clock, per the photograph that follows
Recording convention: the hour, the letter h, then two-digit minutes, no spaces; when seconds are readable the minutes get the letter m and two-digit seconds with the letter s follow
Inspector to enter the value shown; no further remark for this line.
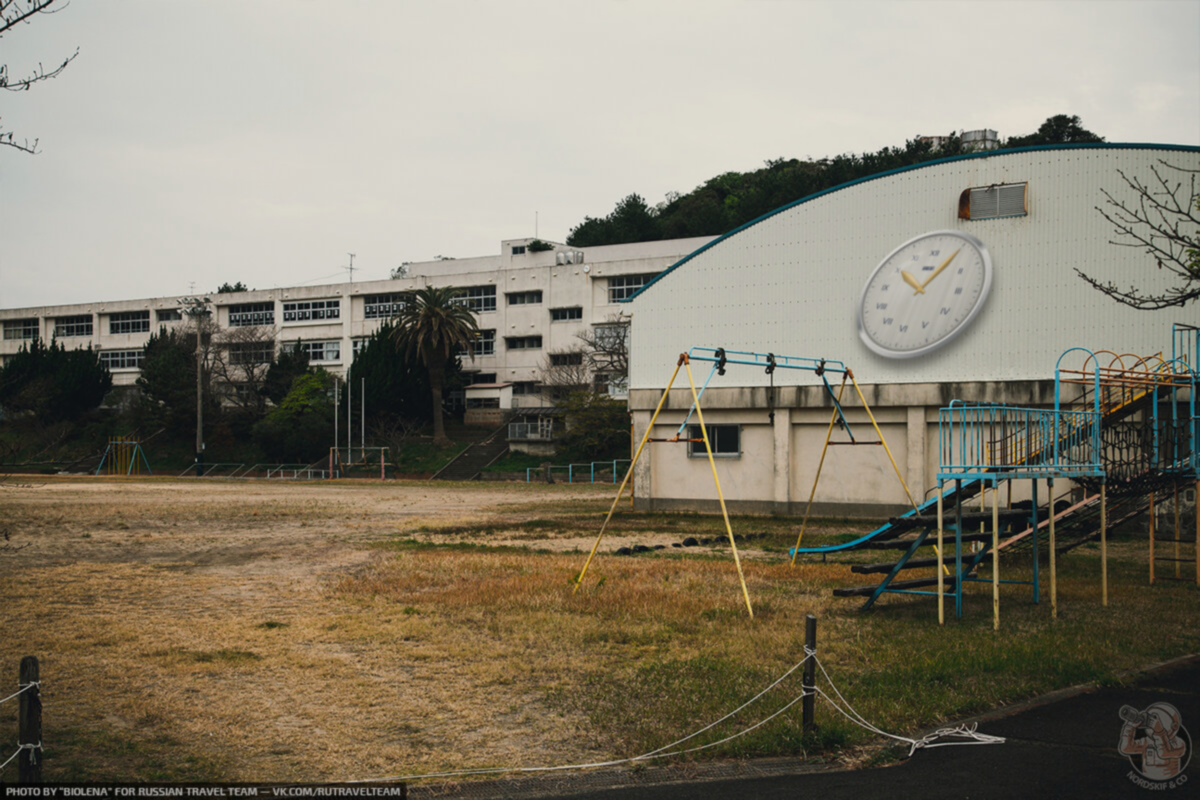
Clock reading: 10h05
